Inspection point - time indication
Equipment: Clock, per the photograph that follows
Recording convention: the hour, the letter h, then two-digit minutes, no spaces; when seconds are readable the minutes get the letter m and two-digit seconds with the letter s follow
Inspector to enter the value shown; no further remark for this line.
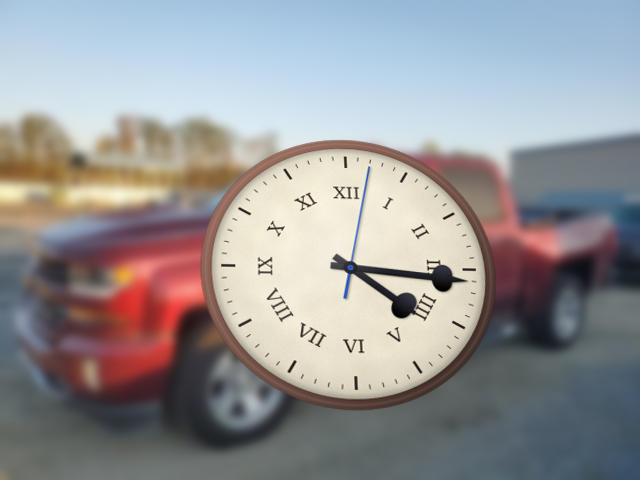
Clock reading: 4h16m02s
